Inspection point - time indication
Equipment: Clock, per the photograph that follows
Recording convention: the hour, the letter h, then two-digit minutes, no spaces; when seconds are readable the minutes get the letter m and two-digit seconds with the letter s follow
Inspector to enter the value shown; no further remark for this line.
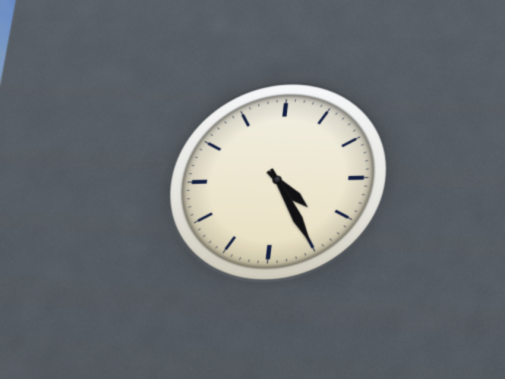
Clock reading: 4h25
